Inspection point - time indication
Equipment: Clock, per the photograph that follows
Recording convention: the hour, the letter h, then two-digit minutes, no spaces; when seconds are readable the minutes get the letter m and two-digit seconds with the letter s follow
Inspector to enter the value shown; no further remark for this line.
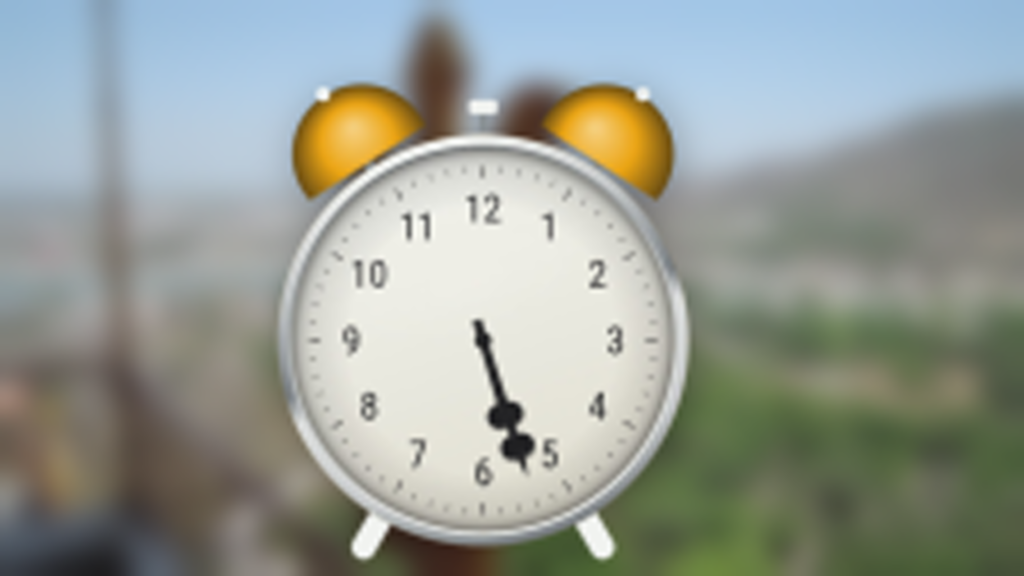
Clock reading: 5h27
